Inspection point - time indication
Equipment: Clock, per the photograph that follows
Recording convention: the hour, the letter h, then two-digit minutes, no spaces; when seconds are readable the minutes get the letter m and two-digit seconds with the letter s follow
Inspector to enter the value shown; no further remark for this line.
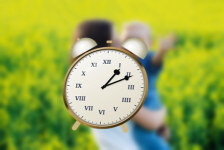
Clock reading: 1h11
